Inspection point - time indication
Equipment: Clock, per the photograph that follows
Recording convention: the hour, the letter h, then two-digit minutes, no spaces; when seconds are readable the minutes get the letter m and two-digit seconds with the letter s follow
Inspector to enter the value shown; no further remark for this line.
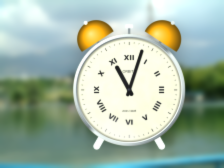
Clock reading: 11h03
